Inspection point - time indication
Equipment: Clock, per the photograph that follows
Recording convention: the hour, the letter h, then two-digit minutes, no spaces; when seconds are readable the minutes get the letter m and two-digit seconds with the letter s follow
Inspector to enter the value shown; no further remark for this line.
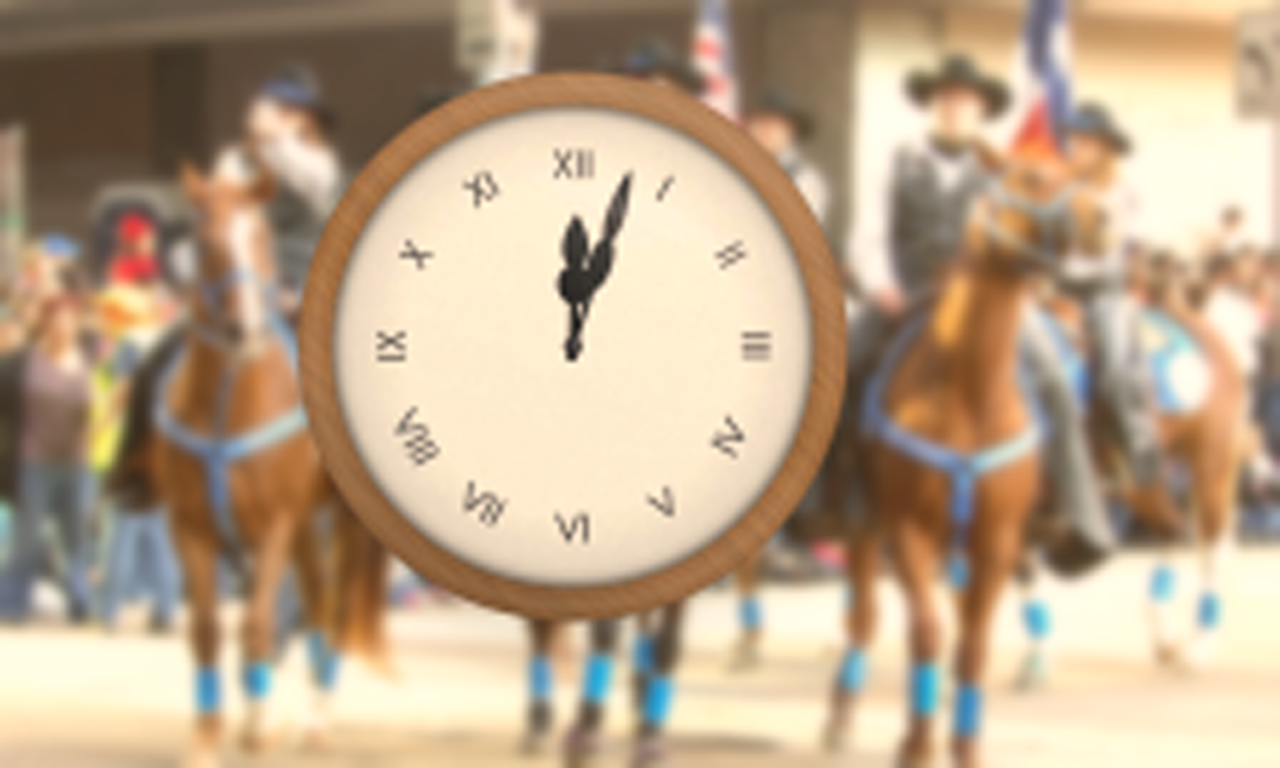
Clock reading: 12h03
